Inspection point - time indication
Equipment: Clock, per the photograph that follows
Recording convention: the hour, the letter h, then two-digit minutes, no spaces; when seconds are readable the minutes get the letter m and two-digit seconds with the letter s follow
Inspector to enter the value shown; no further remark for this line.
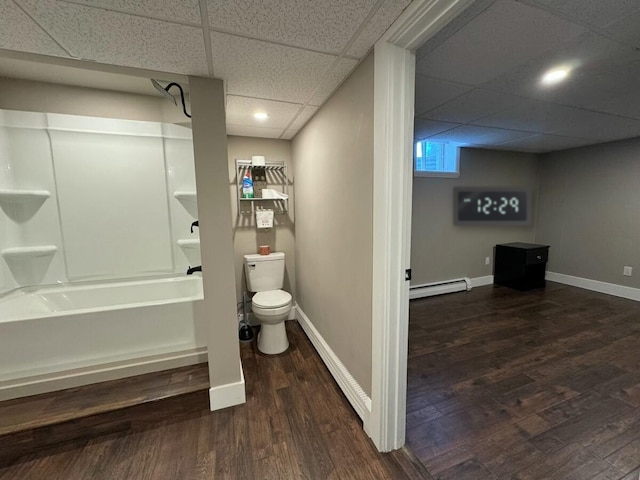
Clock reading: 12h29
